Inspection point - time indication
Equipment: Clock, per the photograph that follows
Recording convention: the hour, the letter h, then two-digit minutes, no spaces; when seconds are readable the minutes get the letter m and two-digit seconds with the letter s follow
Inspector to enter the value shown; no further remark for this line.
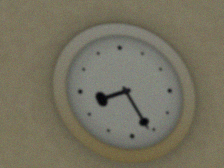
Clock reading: 8h26
